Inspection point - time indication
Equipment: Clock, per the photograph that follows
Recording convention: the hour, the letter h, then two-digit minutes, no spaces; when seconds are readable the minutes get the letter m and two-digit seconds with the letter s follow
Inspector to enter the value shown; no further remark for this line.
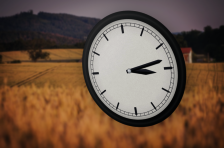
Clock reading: 3h13
